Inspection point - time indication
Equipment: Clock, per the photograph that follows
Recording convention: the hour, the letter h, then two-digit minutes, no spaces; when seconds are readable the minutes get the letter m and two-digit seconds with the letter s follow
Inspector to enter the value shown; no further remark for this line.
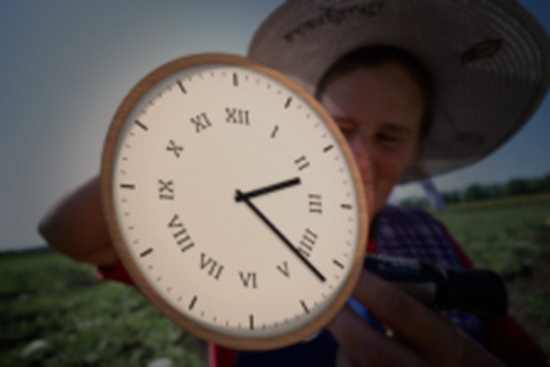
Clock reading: 2h22
